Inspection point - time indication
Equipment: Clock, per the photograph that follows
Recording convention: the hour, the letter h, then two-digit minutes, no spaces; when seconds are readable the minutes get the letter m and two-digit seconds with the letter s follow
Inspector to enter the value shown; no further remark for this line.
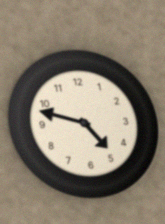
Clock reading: 4h48
